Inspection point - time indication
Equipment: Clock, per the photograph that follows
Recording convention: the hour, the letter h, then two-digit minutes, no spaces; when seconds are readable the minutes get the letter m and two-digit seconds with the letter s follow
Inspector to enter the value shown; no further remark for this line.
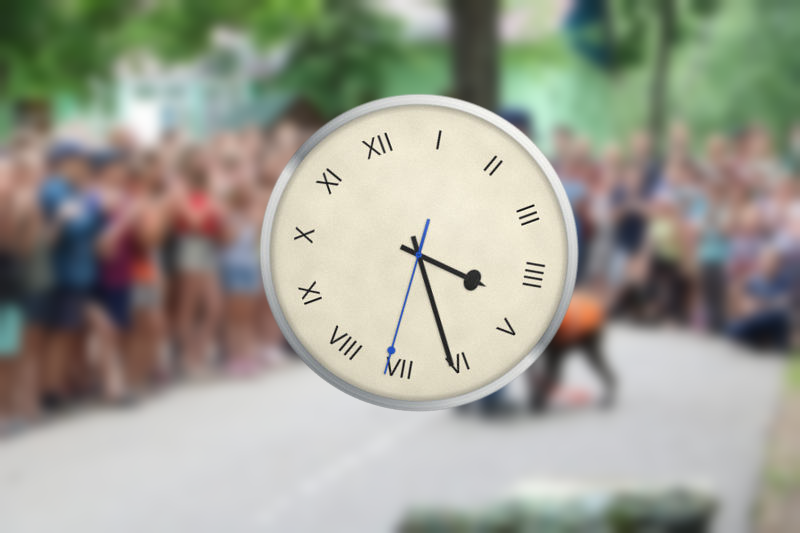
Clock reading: 4h30m36s
